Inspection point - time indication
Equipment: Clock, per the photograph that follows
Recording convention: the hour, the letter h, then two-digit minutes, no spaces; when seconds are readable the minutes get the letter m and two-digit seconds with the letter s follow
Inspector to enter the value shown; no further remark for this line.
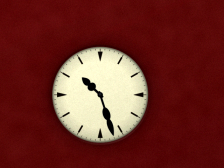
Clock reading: 10h27
